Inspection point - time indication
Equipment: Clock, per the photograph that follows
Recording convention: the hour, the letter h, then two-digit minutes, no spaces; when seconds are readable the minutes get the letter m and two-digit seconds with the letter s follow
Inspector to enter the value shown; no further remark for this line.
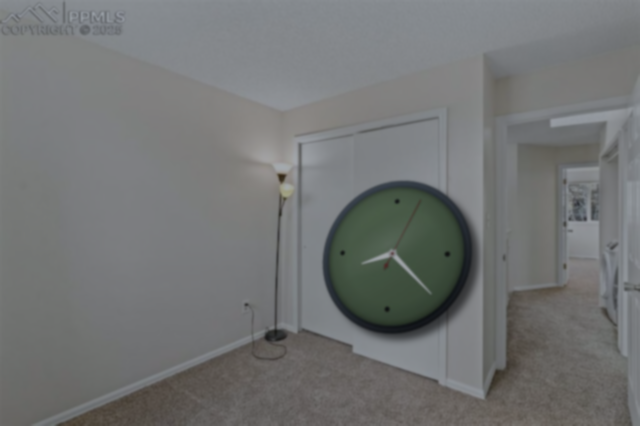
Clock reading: 8h22m04s
